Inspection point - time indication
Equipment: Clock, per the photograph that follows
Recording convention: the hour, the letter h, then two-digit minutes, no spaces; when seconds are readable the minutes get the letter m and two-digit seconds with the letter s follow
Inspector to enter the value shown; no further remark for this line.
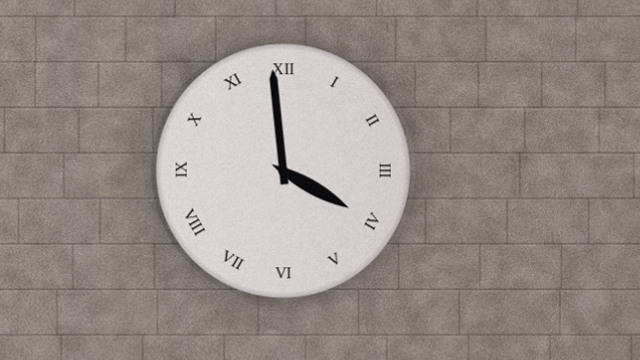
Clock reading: 3h59
